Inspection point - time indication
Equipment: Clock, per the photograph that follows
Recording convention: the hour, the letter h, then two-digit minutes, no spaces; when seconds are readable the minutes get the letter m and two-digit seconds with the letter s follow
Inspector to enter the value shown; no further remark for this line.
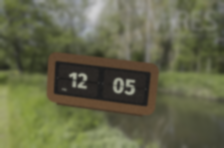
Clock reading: 12h05
